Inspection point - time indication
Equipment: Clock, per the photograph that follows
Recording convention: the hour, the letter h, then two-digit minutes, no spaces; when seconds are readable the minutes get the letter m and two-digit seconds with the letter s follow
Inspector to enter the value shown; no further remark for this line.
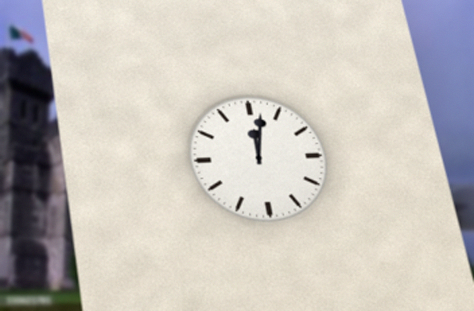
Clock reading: 12h02
